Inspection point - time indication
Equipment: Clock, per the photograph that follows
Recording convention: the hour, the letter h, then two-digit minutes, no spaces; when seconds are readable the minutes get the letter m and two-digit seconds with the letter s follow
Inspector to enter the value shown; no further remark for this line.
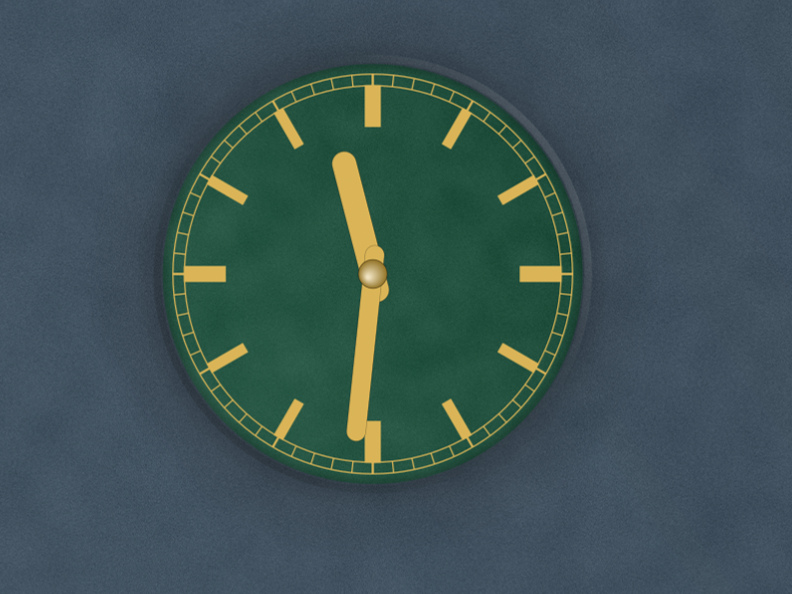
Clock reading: 11h31
